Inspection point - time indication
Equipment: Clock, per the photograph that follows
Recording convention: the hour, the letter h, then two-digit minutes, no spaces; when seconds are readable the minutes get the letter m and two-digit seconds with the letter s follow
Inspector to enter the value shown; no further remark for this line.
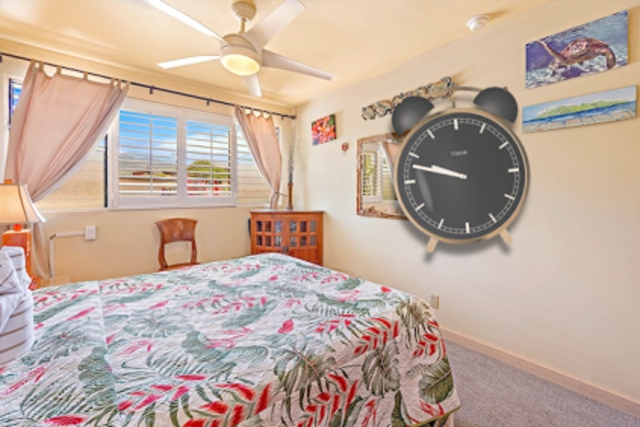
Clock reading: 9h48
